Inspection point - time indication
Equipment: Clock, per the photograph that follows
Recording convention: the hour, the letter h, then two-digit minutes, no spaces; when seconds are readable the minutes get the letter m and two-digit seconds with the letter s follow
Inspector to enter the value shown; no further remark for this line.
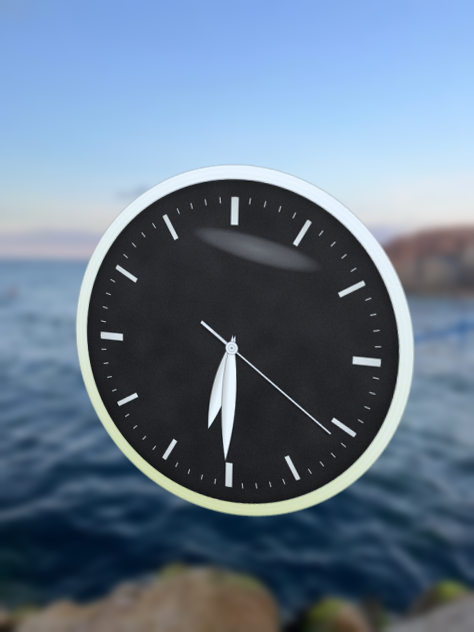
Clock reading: 6h30m21s
